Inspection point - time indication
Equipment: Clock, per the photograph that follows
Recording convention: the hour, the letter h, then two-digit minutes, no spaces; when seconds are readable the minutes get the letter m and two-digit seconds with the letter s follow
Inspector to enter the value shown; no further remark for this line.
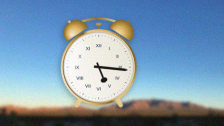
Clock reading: 5h16
